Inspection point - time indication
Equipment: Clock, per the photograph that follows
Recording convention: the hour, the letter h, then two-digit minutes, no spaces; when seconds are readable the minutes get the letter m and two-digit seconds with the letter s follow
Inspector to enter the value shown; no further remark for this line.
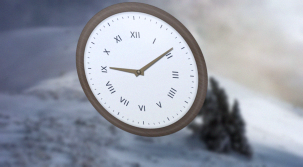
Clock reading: 9h09
